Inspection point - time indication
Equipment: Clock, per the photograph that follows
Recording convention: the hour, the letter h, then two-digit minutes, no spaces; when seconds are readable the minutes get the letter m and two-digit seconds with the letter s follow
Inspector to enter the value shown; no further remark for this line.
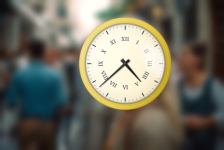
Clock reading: 4h38
